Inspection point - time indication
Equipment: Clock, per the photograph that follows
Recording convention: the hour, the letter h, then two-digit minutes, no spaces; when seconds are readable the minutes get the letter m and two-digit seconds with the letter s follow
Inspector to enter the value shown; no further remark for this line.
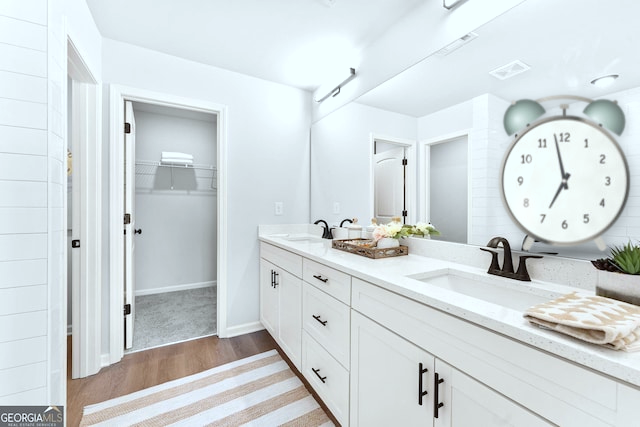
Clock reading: 6h58
